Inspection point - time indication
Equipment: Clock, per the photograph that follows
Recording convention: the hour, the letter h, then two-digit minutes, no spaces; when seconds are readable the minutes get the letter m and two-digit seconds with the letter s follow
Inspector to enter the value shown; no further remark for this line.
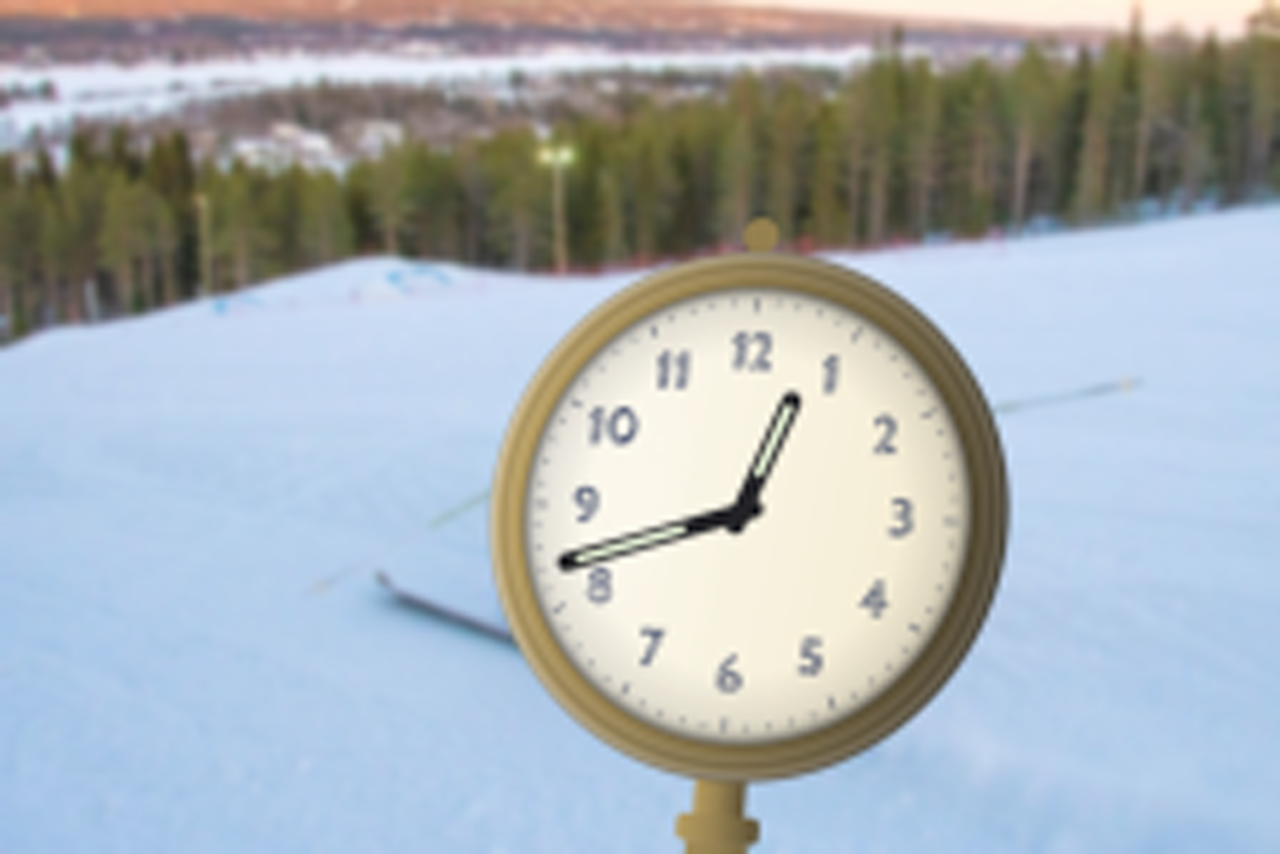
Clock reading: 12h42
